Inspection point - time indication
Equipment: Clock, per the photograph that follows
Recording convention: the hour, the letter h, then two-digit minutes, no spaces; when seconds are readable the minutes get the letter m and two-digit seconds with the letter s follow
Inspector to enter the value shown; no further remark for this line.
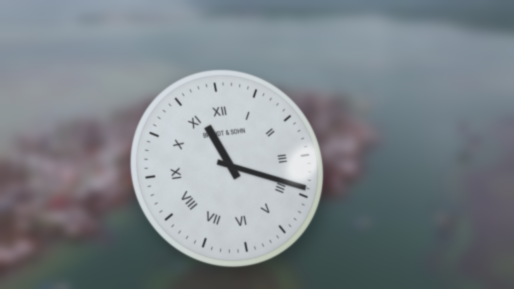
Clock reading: 11h19
